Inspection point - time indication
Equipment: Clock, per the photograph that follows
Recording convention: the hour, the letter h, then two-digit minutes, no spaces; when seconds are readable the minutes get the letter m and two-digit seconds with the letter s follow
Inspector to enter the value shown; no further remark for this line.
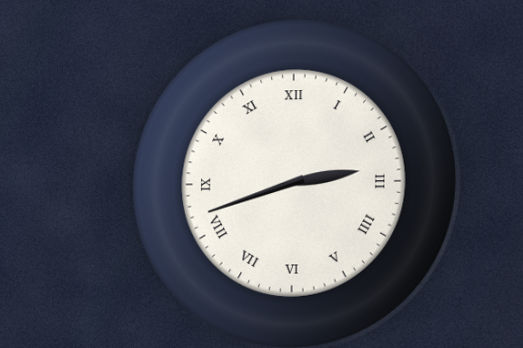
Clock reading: 2h42
